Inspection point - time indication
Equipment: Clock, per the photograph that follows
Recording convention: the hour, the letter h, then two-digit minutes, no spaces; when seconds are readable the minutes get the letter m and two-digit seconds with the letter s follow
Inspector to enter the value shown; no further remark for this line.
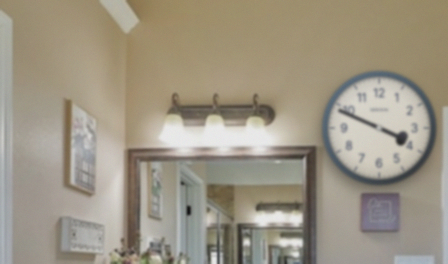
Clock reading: 3h49
